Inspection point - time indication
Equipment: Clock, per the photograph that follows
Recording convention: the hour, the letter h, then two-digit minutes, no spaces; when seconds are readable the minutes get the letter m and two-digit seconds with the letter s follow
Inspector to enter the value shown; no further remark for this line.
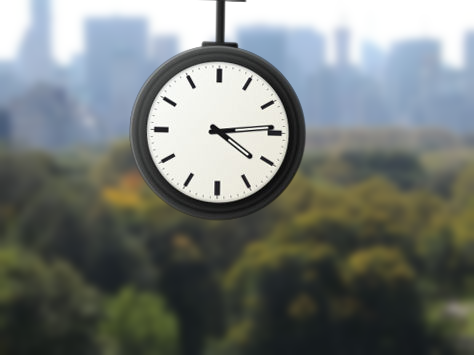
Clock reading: 4h14
